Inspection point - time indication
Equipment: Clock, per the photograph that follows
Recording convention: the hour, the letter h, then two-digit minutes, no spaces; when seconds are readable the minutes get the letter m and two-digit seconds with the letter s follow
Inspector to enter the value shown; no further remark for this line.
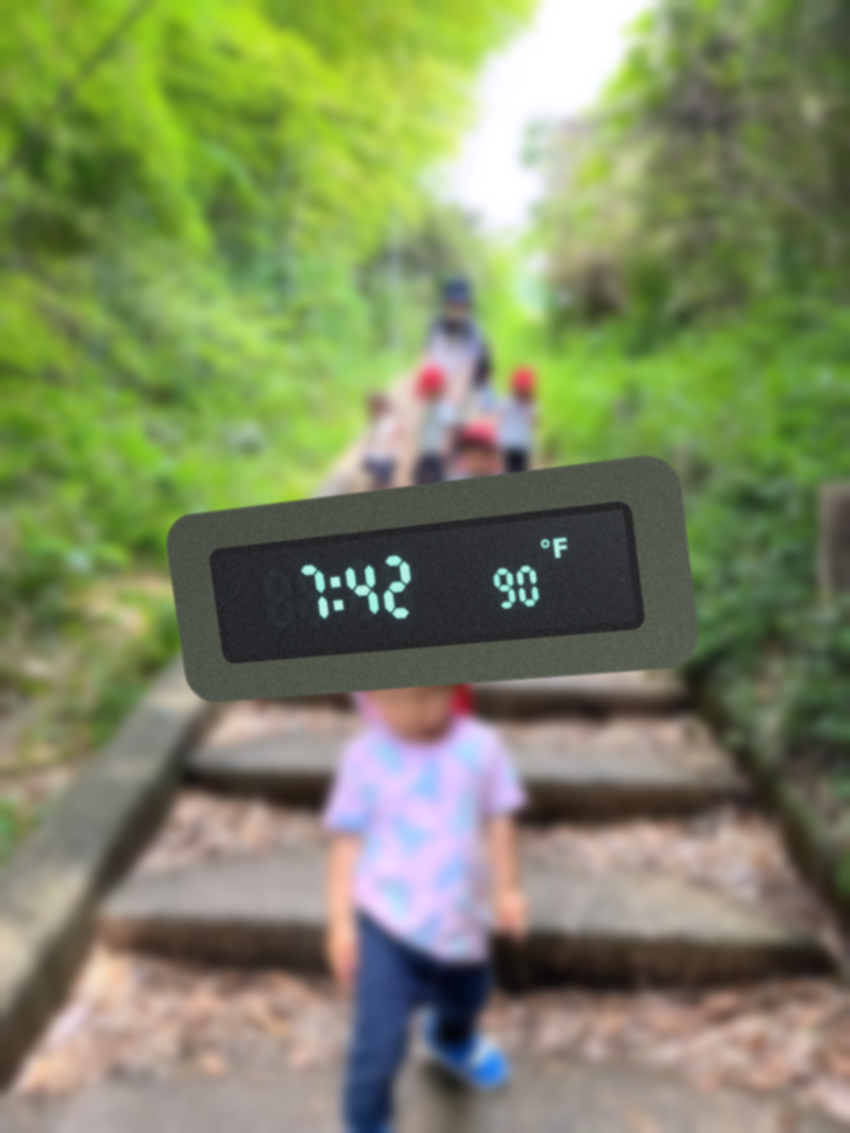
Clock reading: 7h42
